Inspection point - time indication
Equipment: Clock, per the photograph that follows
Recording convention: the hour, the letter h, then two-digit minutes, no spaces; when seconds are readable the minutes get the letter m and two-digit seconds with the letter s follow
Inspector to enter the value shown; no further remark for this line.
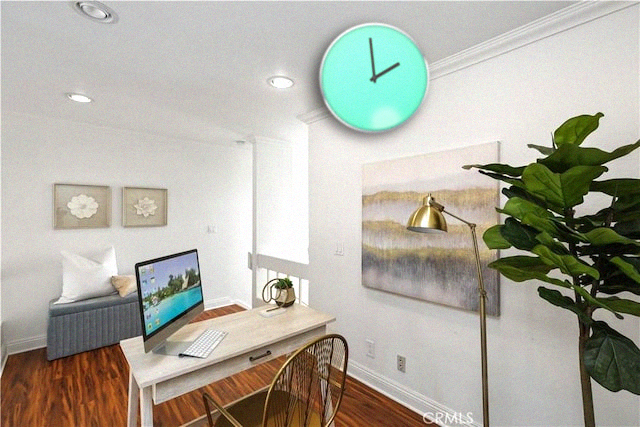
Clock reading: 1h59
